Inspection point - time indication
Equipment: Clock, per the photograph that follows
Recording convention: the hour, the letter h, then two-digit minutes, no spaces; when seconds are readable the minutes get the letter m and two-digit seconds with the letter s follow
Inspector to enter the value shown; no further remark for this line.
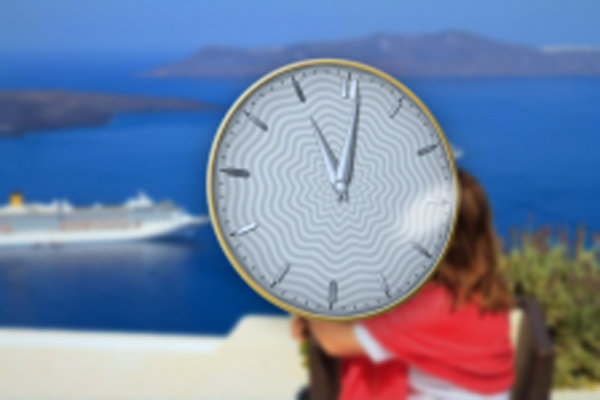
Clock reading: 11h01
